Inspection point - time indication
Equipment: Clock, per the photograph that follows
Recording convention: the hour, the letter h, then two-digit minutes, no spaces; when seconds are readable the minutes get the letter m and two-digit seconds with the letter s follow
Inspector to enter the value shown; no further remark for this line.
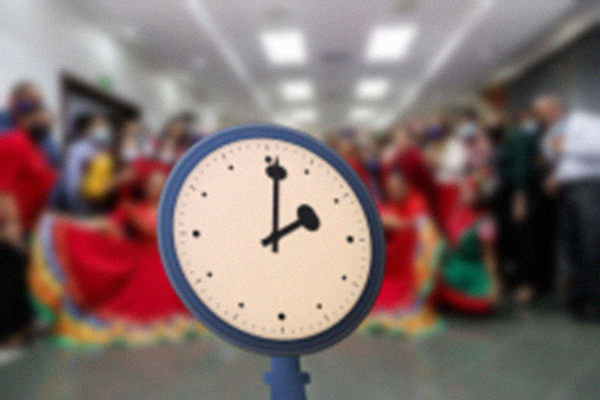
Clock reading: 2h01
